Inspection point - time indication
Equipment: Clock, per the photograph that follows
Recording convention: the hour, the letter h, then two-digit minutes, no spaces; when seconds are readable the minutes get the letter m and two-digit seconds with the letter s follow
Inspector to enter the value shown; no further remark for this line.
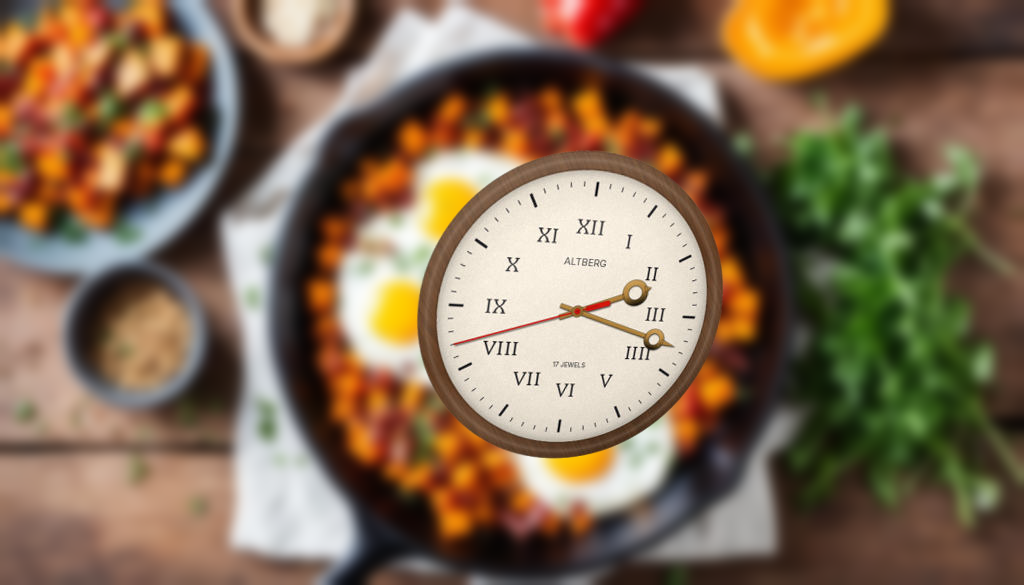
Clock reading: 2h17m42s
